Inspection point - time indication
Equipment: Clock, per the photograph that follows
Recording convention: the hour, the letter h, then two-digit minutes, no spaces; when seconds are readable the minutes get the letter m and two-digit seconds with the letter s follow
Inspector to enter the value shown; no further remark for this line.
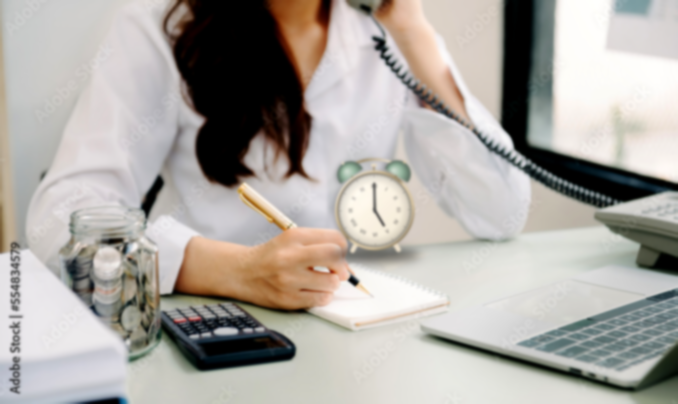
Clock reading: 5h00
